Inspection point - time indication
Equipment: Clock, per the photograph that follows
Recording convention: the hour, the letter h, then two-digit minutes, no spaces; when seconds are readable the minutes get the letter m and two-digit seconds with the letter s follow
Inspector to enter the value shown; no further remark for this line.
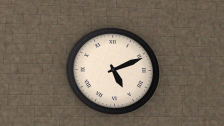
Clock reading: 5h11
